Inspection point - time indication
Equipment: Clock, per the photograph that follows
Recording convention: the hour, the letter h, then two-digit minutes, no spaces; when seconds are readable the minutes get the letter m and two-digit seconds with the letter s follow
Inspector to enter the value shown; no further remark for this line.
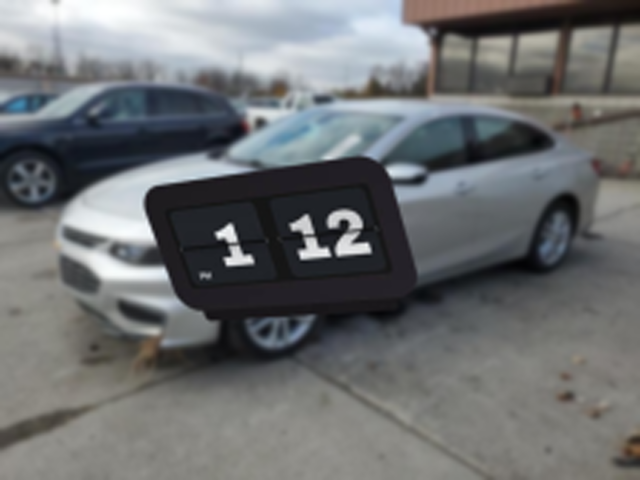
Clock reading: 1h12
